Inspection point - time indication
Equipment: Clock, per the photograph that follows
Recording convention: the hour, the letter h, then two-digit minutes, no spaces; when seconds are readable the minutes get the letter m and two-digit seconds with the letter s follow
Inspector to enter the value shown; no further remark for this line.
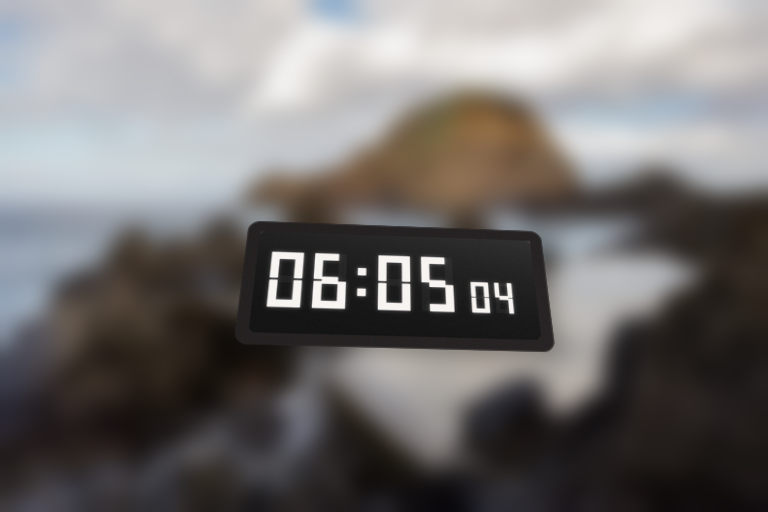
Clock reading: 6h05m04s
